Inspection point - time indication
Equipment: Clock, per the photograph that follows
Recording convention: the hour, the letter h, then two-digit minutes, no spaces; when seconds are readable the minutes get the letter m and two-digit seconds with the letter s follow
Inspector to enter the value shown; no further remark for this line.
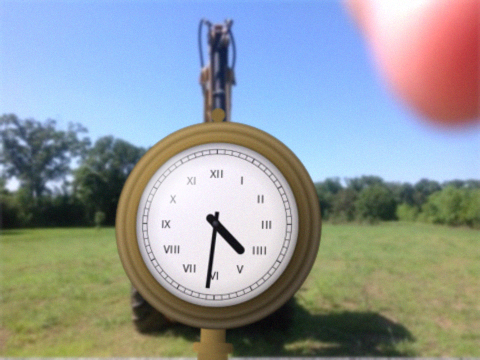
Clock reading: 4h31
